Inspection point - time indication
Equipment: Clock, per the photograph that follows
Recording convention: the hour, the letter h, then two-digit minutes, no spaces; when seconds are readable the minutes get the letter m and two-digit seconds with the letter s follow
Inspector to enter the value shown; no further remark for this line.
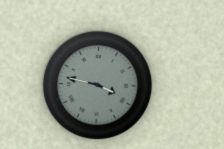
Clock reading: 3h47
